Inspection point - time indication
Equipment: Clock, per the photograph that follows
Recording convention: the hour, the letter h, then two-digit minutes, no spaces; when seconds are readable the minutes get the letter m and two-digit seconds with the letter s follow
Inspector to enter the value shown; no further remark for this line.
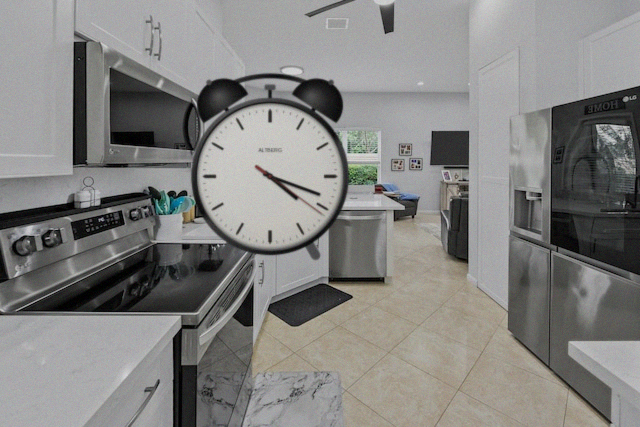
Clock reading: 4h18m21s
